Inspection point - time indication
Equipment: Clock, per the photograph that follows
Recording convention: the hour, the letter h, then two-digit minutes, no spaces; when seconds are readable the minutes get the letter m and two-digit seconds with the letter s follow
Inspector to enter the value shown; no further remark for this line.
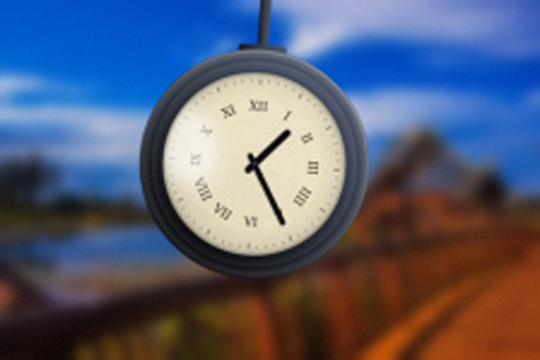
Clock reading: 1h25
